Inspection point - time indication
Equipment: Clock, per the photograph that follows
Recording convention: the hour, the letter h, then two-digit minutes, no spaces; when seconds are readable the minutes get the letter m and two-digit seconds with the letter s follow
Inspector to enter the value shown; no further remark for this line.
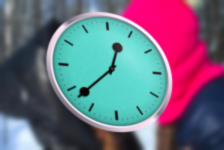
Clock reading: 12h38
